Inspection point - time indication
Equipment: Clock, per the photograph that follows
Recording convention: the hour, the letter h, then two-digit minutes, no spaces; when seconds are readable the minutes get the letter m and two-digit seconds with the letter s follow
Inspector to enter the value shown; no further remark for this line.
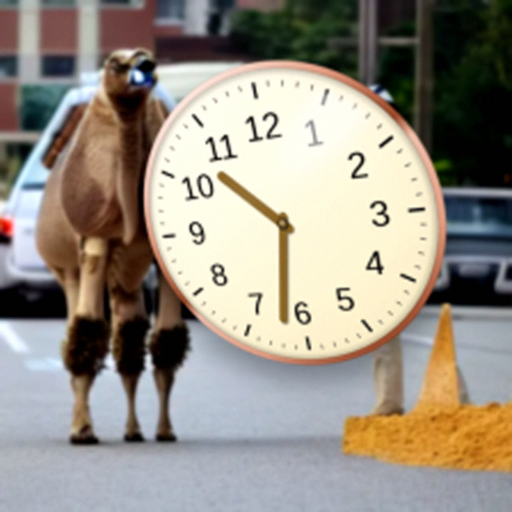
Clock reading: 10h32
